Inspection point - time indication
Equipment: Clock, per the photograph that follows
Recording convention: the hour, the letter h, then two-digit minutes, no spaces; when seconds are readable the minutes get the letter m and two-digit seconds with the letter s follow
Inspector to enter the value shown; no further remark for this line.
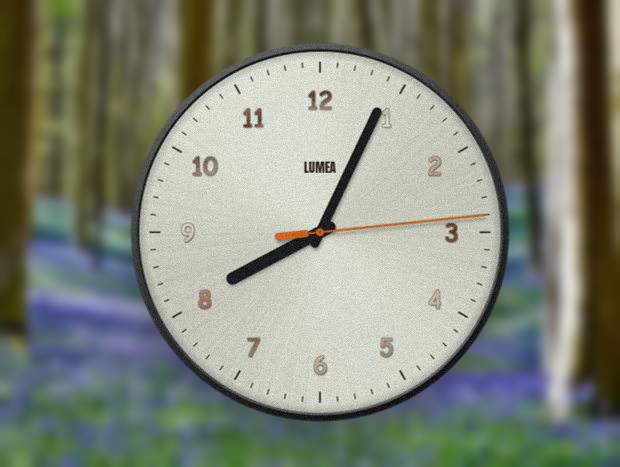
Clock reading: 8h04m14s
